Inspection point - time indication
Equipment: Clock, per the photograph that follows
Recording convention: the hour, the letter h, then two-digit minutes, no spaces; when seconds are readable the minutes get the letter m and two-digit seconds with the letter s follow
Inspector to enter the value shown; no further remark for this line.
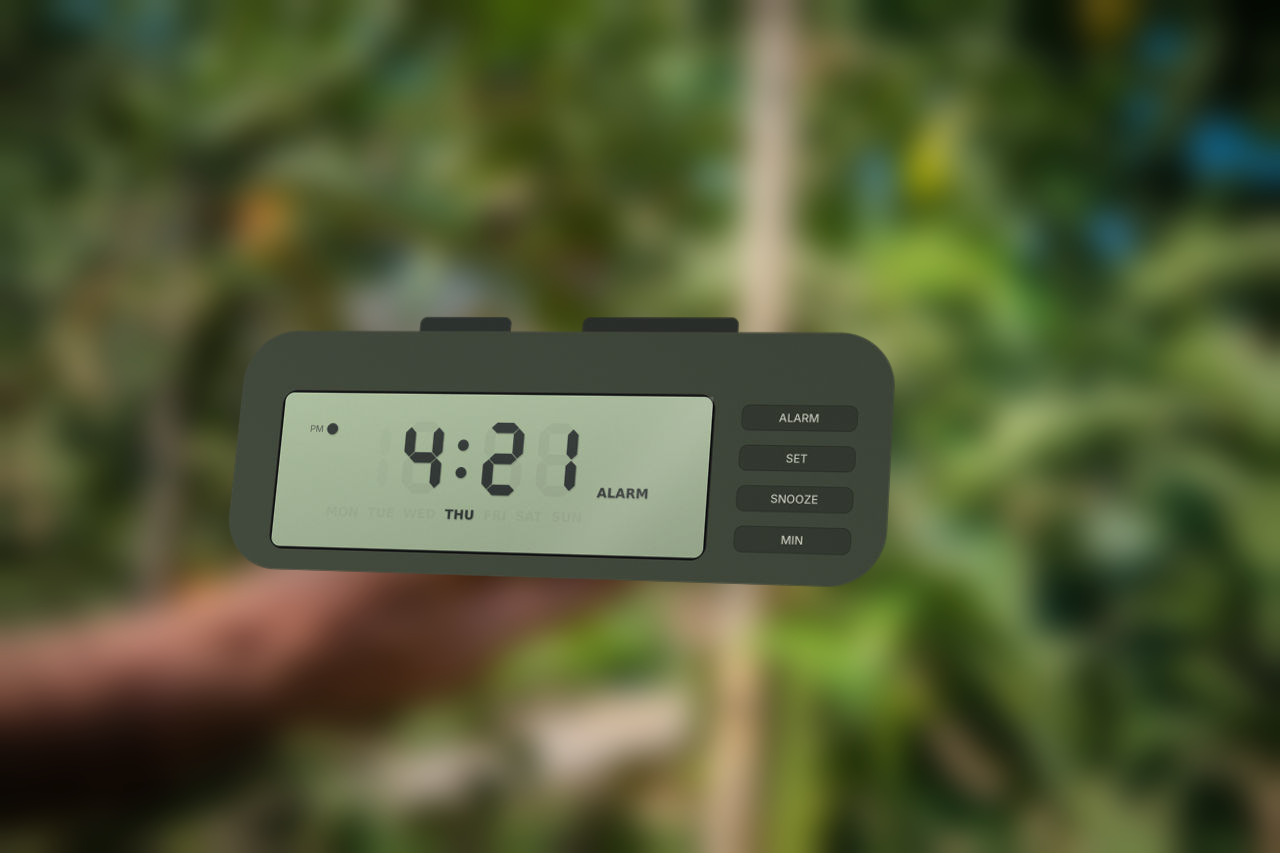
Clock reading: 4h21
